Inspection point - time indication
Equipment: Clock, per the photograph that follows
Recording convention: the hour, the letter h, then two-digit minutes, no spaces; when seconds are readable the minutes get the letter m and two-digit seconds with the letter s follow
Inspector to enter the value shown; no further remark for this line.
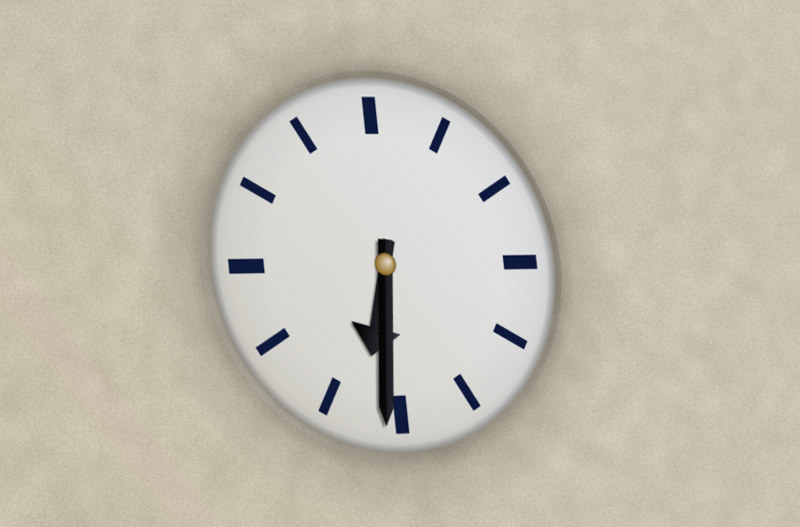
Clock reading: 6h31
